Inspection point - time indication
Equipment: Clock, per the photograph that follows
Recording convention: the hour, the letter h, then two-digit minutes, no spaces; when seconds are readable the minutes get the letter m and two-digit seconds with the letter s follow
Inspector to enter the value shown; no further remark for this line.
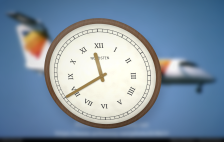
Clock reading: 11h40
